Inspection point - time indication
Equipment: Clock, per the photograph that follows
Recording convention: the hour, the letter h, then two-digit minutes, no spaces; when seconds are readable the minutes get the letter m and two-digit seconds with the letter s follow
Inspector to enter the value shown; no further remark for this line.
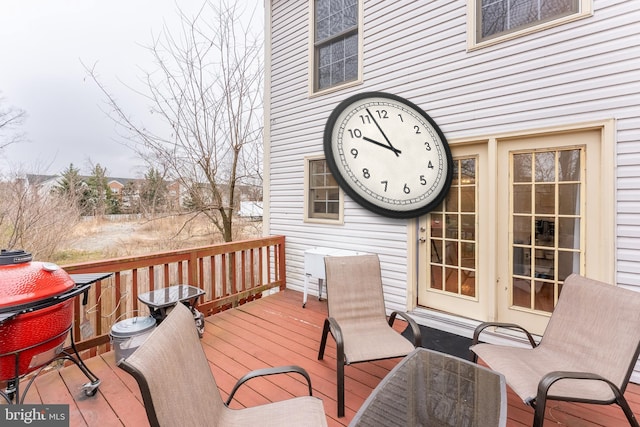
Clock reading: 9h57
